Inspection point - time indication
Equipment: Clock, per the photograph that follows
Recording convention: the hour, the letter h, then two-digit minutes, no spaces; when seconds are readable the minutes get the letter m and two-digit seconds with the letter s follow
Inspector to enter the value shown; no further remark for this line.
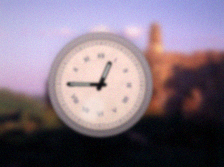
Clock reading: 12h45
